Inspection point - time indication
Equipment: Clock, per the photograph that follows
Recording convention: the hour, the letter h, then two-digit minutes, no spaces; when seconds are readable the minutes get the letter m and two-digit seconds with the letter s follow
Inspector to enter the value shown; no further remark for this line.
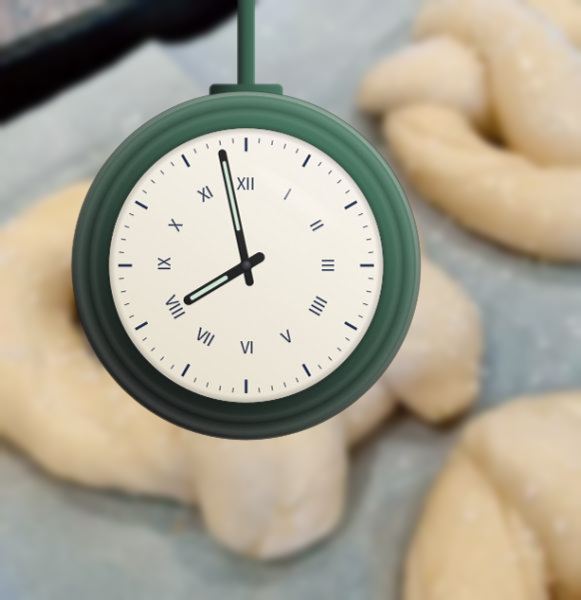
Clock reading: 7h58
